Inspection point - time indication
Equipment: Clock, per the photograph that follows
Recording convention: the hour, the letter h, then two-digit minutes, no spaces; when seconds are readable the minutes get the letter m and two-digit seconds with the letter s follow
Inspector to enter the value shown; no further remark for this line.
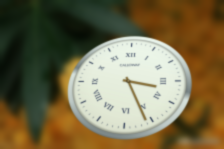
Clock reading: 3h26
